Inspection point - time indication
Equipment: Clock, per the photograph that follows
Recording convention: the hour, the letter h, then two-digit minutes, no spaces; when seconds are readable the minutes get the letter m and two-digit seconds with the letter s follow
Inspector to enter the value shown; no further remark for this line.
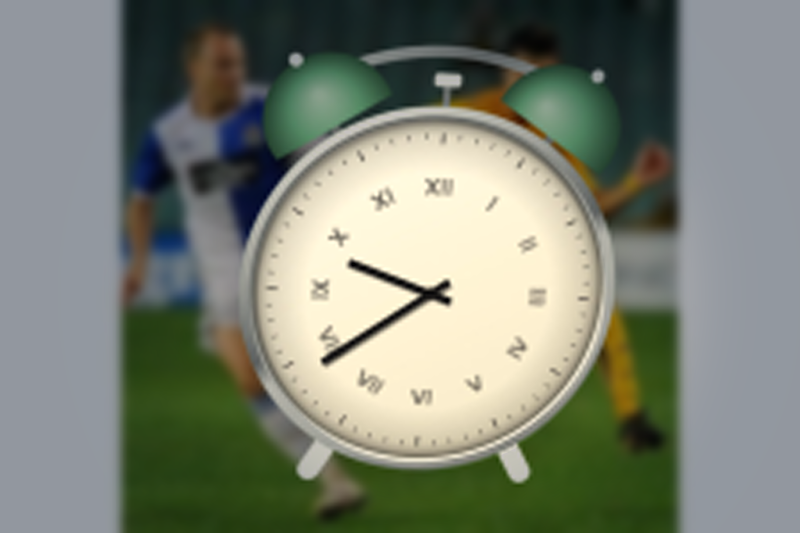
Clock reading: 9h39
